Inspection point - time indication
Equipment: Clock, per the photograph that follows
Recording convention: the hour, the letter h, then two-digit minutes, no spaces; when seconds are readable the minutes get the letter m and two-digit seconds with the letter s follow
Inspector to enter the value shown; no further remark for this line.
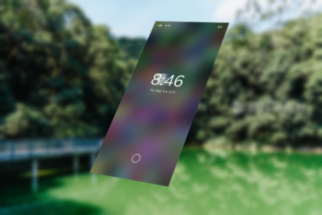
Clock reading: 8h46
